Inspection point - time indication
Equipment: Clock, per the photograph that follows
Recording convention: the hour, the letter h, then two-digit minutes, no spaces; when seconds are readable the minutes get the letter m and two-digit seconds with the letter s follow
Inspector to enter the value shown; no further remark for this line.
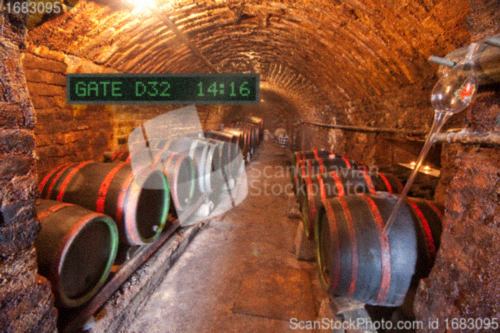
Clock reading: 14h16
